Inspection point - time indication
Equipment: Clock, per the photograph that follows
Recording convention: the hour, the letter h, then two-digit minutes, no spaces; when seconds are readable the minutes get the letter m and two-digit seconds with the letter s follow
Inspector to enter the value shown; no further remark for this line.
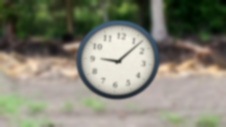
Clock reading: 9h07
